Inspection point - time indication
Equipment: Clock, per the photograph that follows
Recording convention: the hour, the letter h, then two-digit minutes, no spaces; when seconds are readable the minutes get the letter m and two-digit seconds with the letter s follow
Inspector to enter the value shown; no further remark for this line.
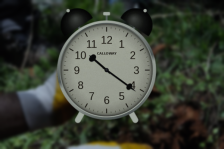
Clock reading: 10h21
